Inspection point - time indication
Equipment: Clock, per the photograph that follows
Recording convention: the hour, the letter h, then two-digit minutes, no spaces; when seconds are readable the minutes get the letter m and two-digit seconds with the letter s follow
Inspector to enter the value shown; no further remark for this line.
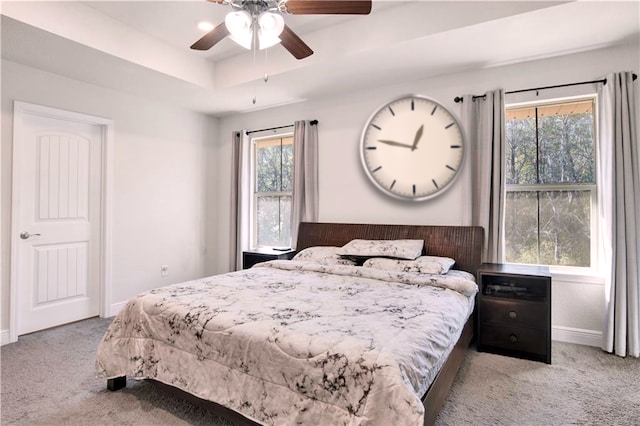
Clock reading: 12h47
